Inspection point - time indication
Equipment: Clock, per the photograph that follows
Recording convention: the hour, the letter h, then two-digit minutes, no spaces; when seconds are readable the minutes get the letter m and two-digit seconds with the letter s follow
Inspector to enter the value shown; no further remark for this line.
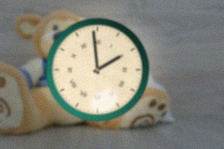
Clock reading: 1h59
